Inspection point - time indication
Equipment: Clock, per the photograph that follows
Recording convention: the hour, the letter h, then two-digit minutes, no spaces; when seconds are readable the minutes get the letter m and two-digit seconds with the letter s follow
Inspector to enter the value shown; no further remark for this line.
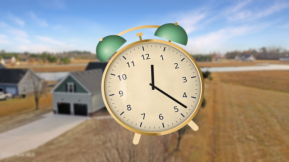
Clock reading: 12h23
